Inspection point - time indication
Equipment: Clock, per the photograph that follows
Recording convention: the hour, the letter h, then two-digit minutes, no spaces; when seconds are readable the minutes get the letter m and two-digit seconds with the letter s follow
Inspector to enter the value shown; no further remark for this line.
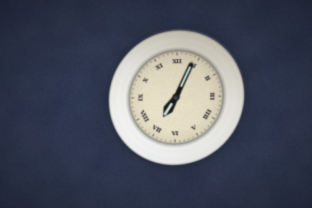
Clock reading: 7h04
